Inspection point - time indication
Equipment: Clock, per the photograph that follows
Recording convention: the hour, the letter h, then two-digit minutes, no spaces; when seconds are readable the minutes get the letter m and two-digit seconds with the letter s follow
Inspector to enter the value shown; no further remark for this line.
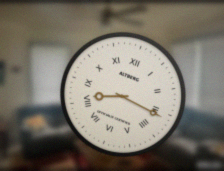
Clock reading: 8h16
